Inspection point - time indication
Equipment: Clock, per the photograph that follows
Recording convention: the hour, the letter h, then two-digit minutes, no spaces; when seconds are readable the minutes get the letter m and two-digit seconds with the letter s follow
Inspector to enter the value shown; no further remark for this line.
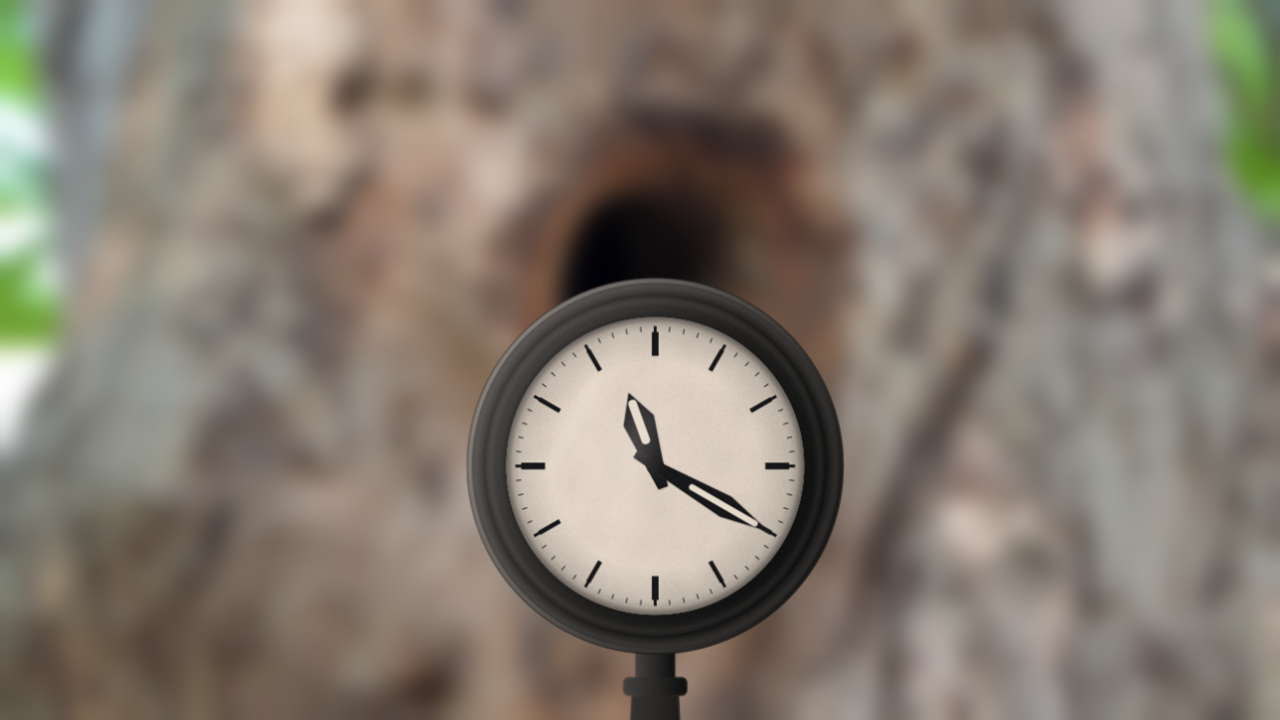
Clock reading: 11h20
